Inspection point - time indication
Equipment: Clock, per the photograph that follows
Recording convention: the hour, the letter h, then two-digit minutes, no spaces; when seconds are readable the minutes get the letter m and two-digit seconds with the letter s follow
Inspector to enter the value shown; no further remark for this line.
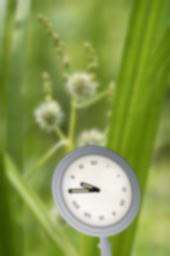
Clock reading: 9h45
